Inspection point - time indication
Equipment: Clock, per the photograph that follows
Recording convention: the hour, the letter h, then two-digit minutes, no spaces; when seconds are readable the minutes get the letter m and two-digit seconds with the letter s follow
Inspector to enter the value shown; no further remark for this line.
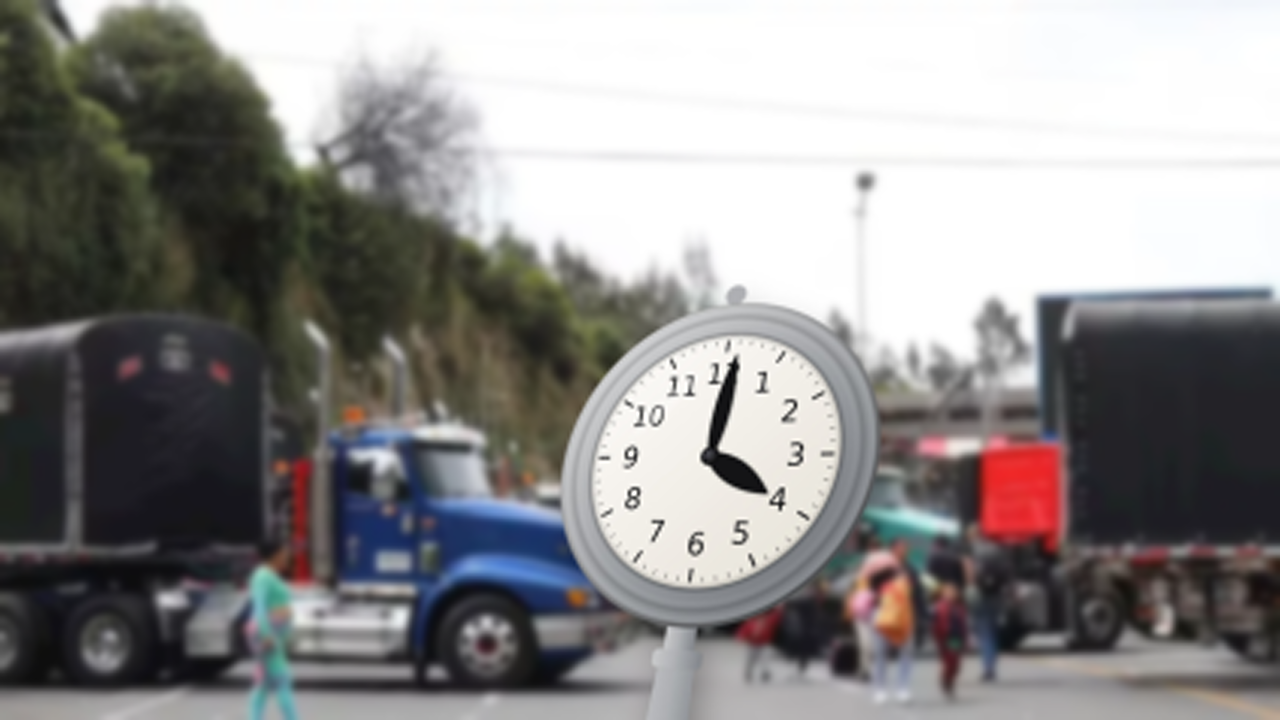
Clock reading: 4h01
